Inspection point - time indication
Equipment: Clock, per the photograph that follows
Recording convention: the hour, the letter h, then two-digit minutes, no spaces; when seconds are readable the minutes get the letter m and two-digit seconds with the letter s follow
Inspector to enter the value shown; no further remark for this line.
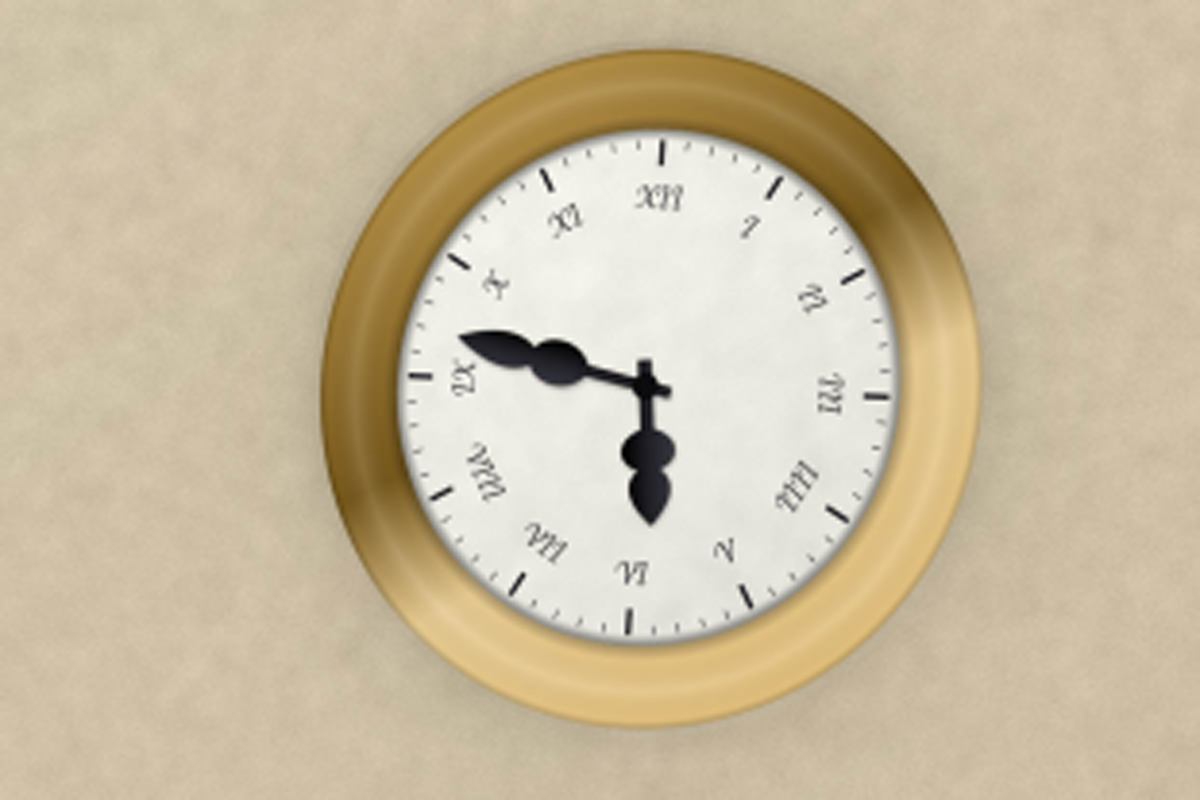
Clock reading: 5h47
